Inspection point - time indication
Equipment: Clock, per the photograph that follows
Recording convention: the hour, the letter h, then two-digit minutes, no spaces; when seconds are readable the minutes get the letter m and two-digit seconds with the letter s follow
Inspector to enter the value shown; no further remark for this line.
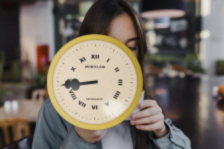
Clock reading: 8h44
